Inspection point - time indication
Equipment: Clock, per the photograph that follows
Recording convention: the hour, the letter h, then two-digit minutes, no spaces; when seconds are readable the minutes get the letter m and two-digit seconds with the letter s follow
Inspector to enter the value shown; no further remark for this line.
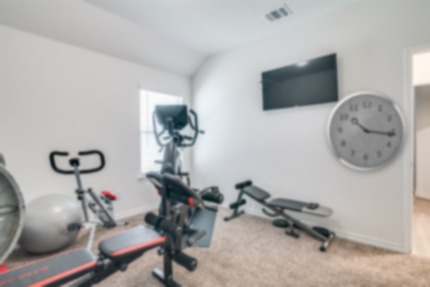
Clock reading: 10h16
